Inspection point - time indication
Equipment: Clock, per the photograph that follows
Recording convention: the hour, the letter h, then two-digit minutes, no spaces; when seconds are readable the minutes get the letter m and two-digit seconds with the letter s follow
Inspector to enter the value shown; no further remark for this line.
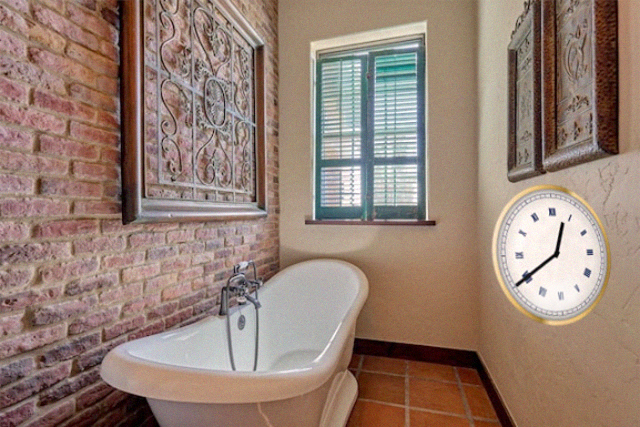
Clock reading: 12h40
